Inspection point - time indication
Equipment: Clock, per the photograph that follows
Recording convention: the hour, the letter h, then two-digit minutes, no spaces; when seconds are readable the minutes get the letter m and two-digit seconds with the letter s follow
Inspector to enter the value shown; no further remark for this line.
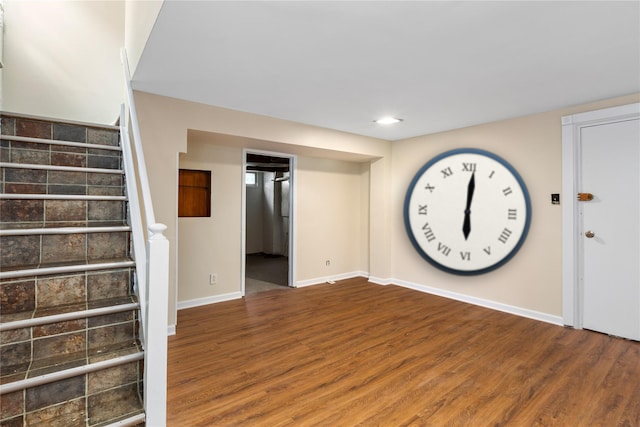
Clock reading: 6h01
